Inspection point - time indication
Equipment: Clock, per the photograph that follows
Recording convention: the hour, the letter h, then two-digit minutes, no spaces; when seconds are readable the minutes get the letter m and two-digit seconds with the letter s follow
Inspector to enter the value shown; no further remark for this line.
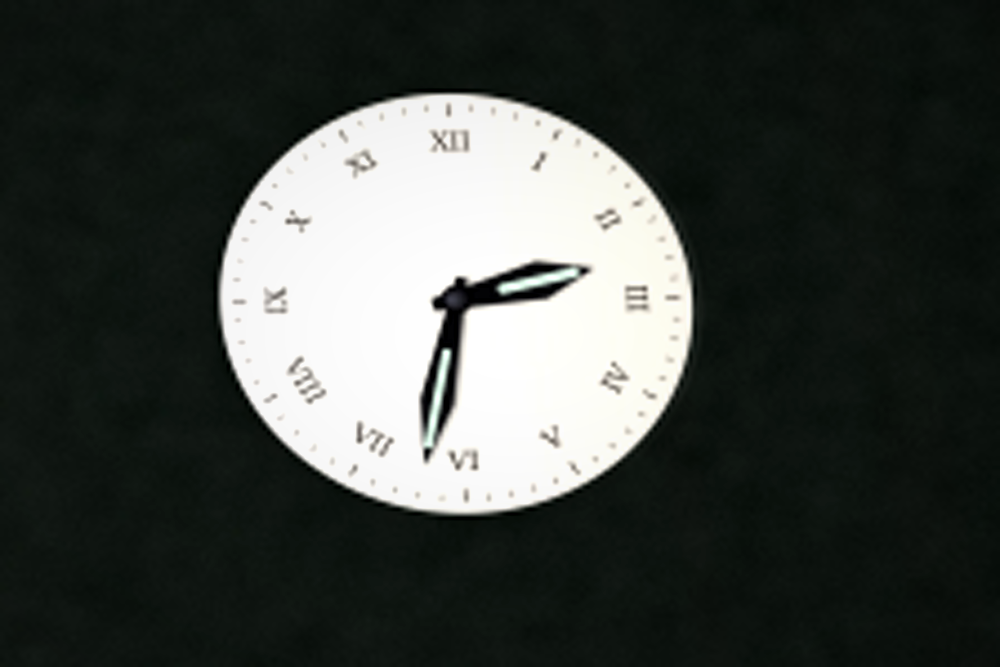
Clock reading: 2h32
